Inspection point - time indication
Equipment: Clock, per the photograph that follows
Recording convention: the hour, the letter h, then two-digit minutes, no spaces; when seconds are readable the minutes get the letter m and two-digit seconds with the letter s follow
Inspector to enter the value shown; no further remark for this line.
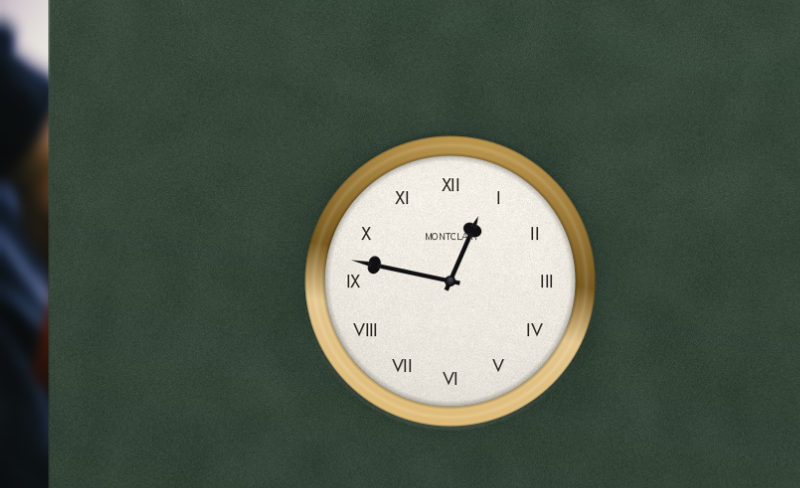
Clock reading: 12h47
